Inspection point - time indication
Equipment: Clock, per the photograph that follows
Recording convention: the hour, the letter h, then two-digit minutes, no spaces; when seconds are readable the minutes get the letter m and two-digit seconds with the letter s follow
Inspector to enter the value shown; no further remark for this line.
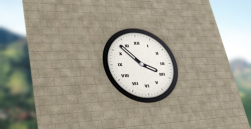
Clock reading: 3h53
